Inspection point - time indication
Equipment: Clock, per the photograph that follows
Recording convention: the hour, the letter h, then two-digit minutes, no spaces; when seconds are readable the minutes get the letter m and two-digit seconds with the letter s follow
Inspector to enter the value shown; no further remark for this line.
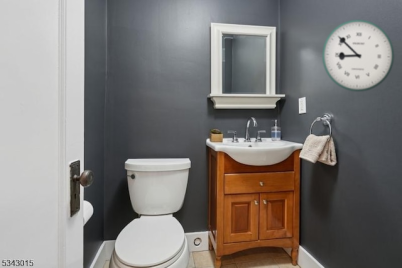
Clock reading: 8h52
